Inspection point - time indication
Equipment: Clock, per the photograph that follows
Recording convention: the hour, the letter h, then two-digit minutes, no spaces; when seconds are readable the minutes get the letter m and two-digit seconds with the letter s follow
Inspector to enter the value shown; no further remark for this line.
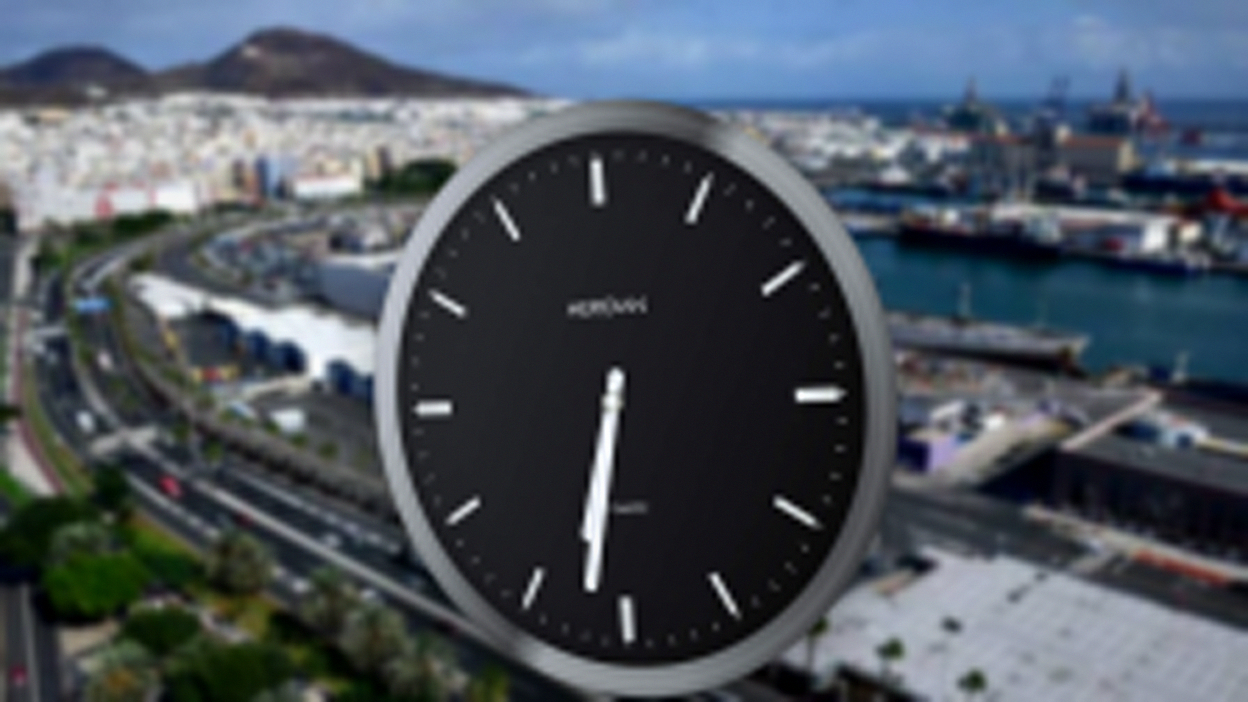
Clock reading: 6h32
